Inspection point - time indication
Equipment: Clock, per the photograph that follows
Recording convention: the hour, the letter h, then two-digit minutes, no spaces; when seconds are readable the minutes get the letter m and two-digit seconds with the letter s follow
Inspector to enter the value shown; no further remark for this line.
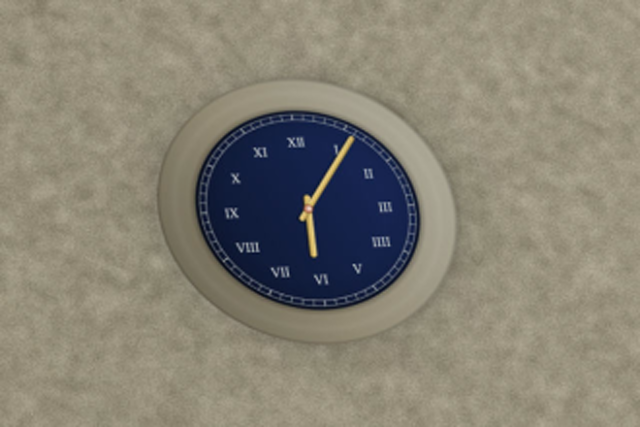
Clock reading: 6h06
